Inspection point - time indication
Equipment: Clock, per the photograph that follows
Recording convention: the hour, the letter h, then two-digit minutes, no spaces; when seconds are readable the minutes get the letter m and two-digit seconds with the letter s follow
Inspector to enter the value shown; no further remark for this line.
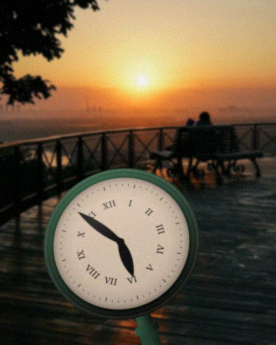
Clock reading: 5h54
